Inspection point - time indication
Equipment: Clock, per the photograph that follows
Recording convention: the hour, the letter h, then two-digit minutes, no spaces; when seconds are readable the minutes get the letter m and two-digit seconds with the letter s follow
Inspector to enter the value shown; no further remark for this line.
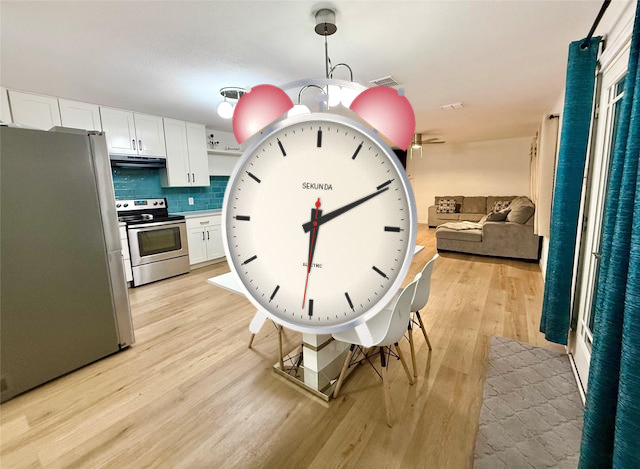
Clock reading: 6h10m31s
